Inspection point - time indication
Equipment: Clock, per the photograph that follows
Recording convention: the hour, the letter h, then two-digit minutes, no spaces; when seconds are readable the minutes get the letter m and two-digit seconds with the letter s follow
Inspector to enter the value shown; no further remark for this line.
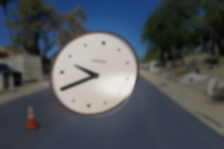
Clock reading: 9h40
